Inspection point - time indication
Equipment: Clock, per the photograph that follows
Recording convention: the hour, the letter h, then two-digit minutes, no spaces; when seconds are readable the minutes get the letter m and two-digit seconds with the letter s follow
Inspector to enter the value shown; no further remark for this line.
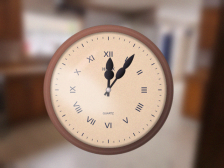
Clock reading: 12h06
